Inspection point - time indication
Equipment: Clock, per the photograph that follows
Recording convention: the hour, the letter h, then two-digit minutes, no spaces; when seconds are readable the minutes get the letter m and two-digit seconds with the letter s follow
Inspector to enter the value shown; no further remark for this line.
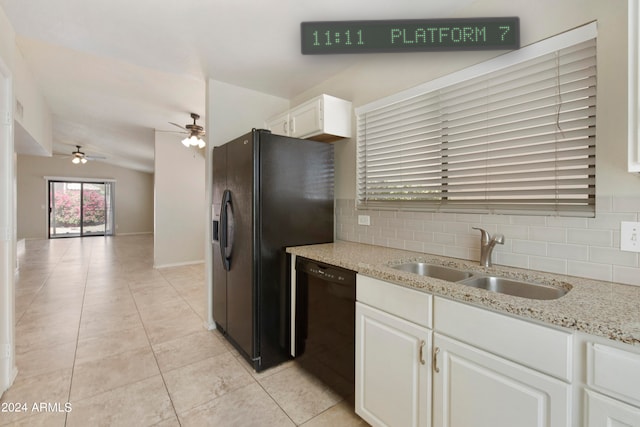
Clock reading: 11h11
